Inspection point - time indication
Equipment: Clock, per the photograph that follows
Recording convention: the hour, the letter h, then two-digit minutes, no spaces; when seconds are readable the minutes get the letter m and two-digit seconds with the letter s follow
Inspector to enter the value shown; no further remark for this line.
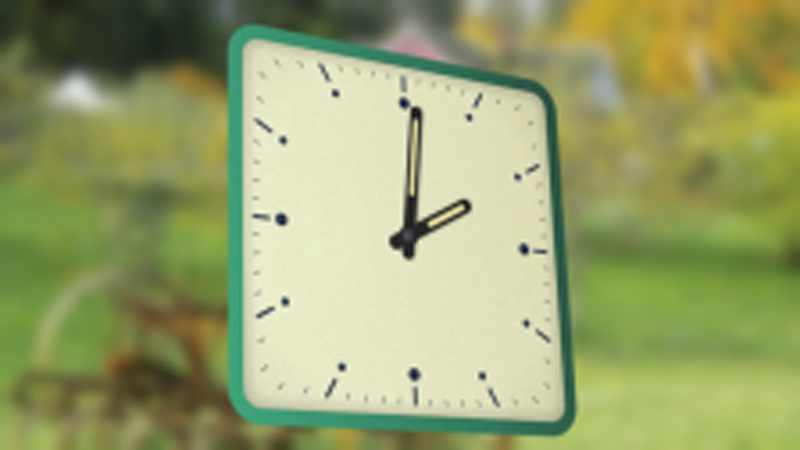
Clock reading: 2h01
